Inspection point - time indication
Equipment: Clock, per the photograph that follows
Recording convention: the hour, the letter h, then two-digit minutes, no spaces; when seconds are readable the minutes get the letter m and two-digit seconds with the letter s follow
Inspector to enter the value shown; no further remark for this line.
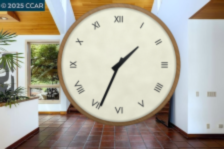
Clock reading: 1h34
